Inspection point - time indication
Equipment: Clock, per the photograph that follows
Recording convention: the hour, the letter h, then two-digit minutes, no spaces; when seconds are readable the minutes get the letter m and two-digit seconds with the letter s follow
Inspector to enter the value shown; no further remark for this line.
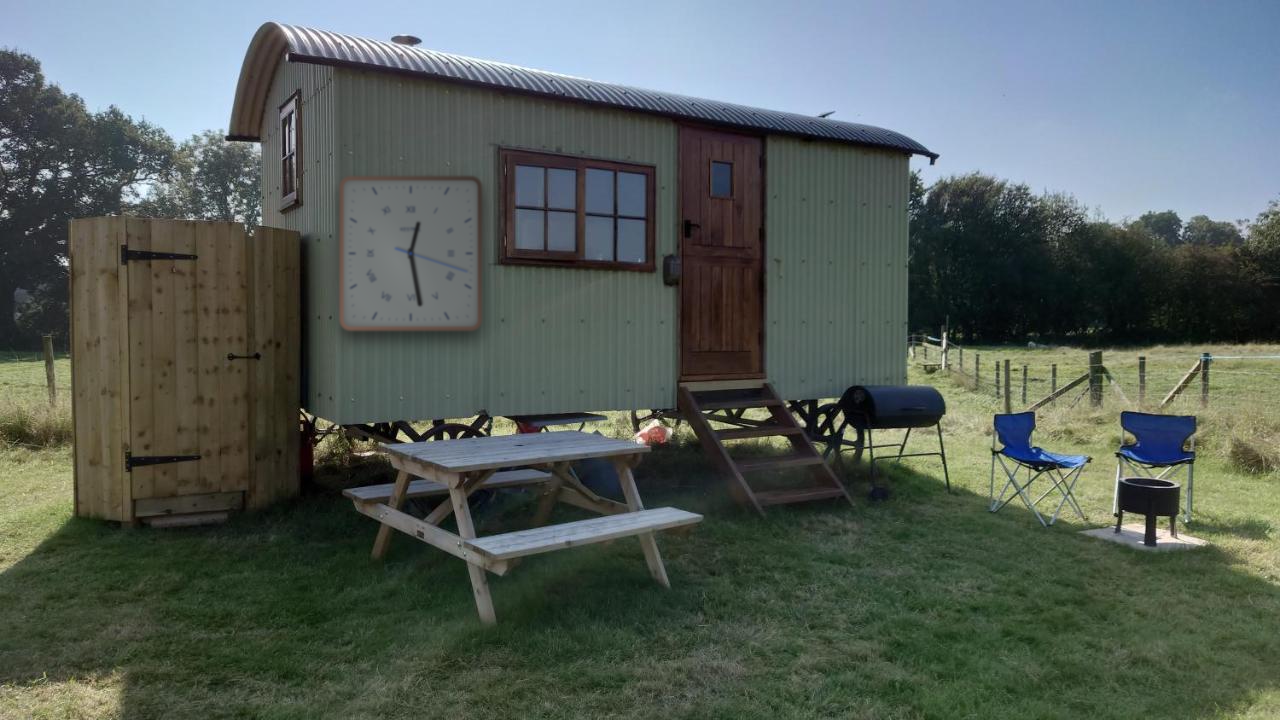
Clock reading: 12h28m18s
